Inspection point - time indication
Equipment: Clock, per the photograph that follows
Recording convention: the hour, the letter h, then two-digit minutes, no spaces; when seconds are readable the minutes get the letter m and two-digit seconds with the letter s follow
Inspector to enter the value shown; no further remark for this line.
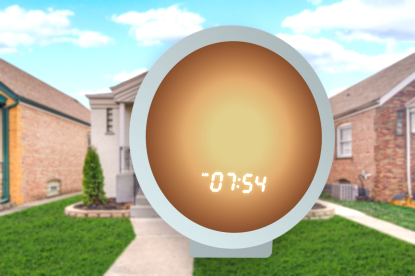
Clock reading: 7h54
